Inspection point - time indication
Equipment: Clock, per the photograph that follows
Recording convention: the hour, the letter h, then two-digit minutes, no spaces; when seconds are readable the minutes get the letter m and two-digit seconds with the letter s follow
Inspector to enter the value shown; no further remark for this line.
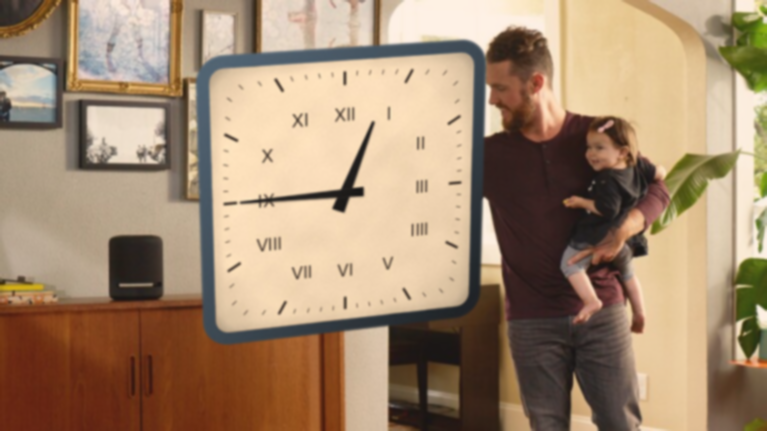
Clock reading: 12h45
